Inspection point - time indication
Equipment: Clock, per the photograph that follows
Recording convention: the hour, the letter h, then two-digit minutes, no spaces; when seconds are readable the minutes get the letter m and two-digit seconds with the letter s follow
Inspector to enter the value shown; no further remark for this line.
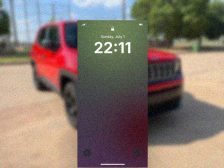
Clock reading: 22h11
